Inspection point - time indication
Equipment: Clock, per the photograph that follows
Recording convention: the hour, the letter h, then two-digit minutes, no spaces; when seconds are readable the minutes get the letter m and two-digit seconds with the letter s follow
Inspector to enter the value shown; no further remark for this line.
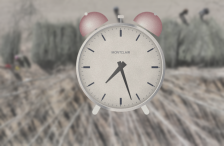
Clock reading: 7h27
